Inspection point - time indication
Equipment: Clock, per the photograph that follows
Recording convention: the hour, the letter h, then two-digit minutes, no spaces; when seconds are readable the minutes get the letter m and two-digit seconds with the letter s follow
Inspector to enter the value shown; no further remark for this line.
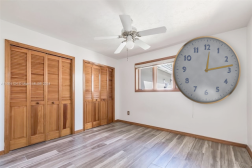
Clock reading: 12h13
